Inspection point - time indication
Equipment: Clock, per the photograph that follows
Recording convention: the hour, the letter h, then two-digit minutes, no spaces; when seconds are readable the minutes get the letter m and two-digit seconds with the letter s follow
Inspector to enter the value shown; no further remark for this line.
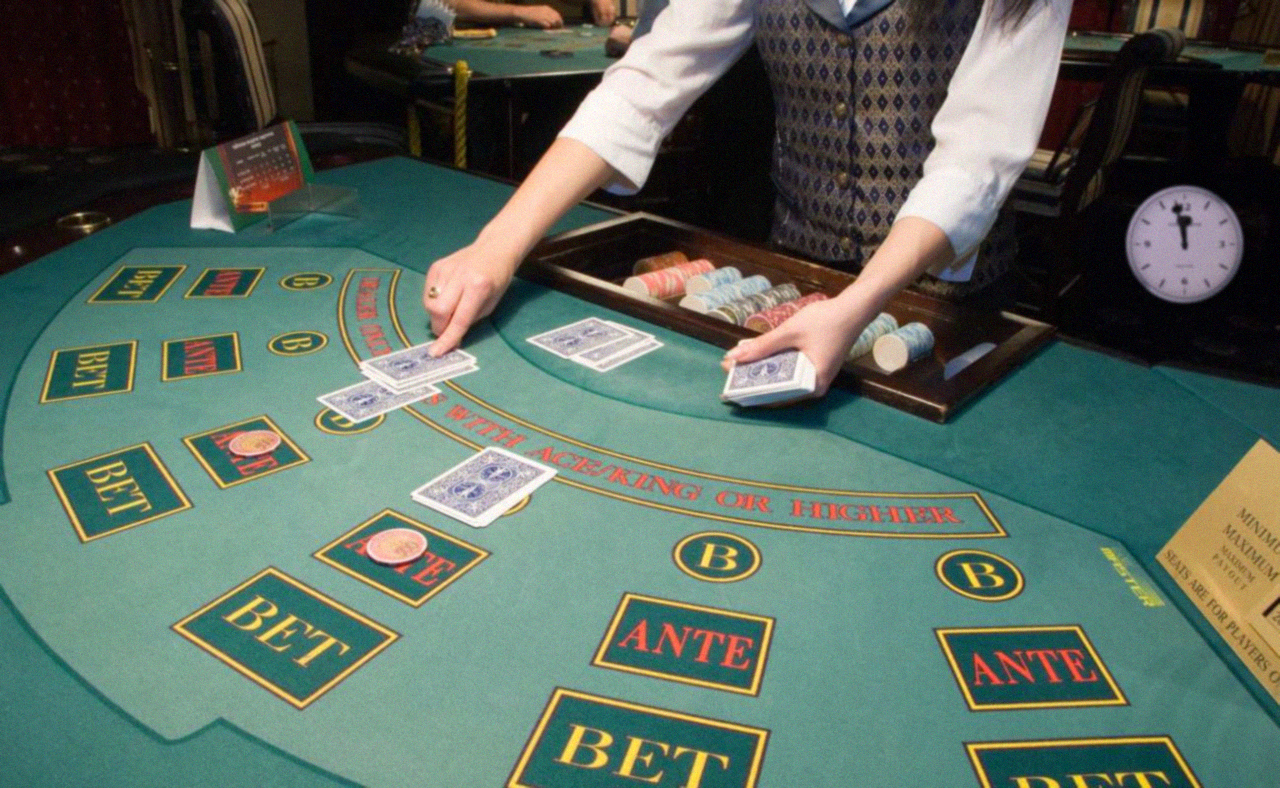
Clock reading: 11h58
